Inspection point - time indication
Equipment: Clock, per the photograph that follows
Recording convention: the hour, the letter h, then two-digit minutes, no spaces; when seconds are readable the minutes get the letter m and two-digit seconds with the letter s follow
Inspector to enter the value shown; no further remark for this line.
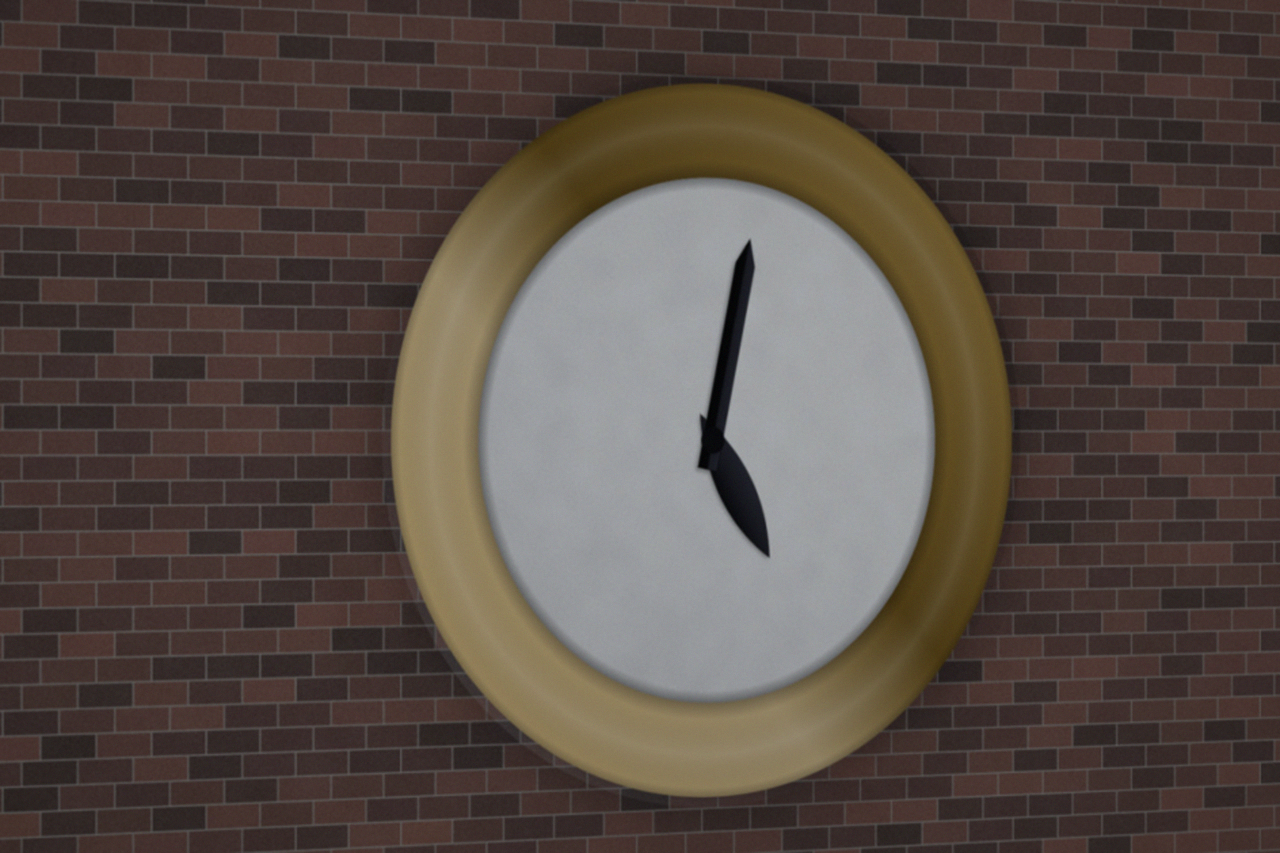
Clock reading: 5h02
